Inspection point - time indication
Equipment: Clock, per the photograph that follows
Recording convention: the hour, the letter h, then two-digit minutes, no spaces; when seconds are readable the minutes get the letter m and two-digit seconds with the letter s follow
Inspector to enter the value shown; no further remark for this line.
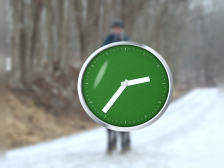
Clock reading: 2h36
